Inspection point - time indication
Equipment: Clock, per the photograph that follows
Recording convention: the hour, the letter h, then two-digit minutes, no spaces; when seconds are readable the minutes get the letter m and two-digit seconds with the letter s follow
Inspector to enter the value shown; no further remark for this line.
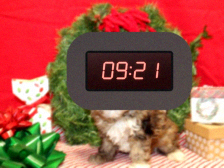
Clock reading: 9h21
